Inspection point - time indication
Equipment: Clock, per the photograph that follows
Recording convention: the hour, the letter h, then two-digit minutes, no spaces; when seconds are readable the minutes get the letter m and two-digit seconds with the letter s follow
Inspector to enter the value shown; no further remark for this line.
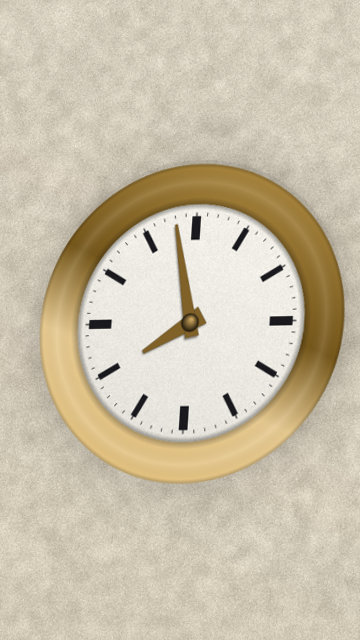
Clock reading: 7h58
